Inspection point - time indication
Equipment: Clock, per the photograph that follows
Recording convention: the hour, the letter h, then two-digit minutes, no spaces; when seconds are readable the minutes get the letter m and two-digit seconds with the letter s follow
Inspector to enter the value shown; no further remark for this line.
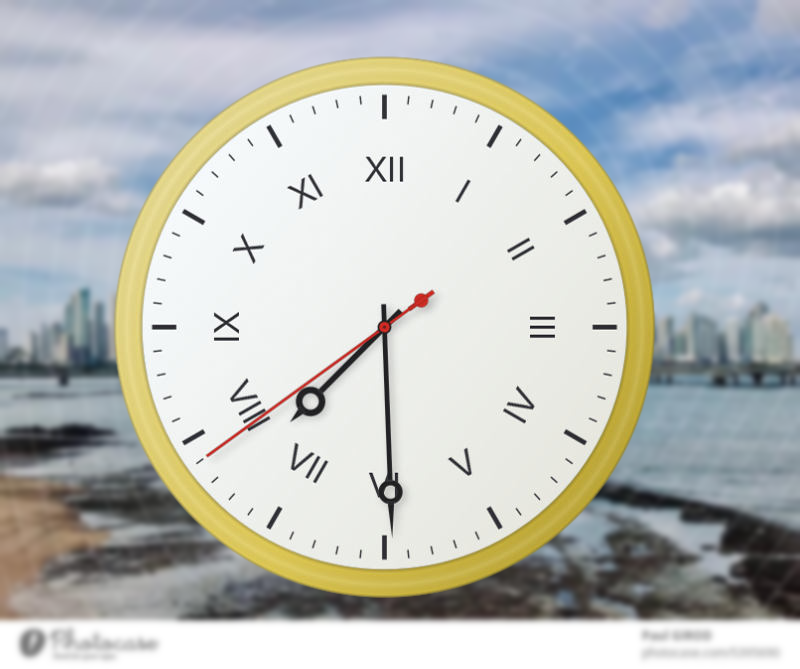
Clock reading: 7h29m39s
